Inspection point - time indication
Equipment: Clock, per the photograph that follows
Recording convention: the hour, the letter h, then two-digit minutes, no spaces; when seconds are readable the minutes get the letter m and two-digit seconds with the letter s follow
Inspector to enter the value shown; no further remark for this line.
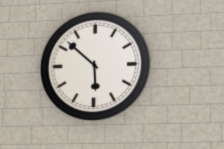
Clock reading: 5h52
